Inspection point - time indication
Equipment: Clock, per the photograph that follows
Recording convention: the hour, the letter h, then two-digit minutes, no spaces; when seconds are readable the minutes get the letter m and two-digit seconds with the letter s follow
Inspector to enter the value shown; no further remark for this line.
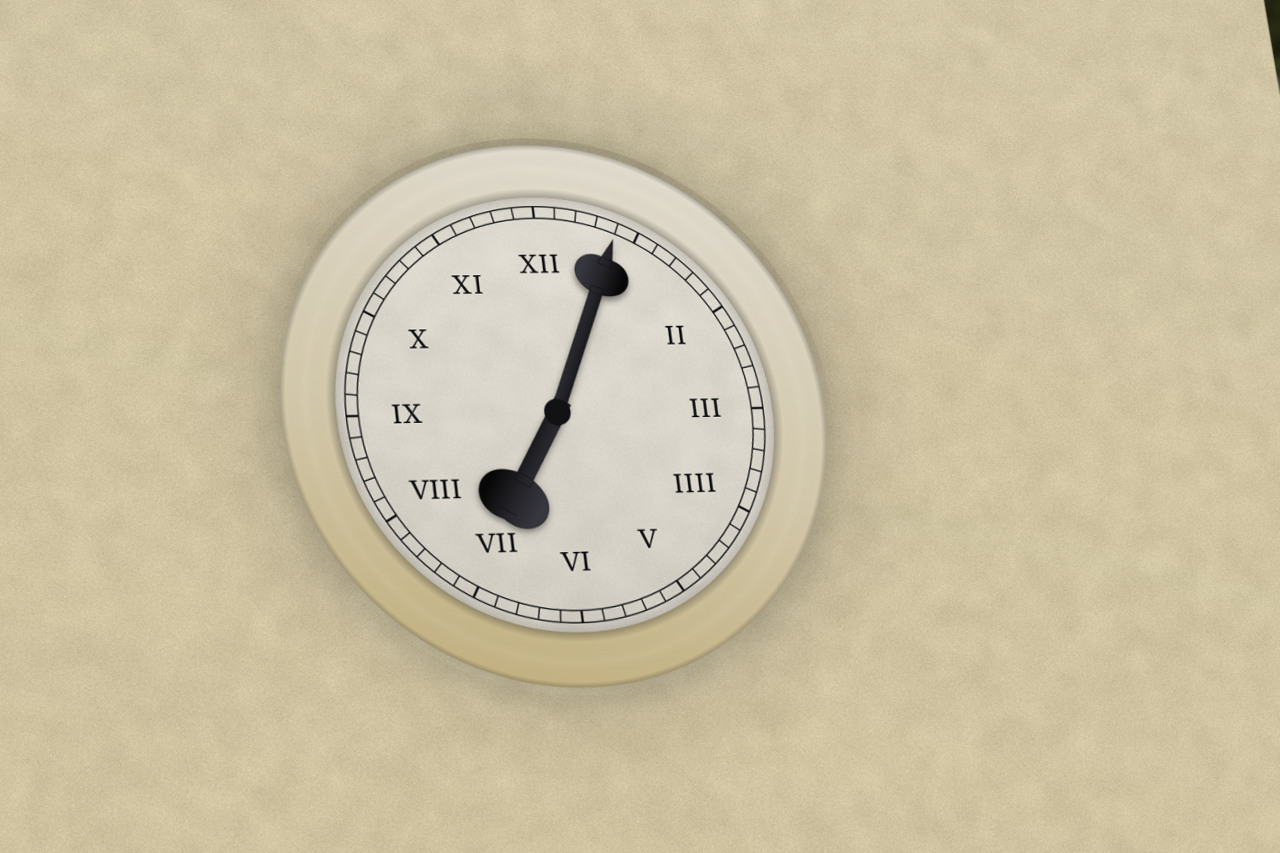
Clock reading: 7h04
